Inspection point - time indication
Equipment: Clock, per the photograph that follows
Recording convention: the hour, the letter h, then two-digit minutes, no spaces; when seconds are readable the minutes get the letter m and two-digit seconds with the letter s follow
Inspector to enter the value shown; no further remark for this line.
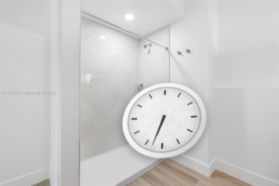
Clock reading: 6h33
